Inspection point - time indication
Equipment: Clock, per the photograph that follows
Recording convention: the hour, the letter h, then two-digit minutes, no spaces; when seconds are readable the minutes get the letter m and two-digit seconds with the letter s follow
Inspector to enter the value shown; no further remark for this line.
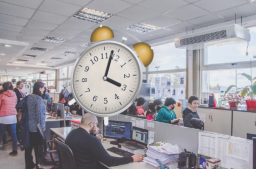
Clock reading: 2h58
